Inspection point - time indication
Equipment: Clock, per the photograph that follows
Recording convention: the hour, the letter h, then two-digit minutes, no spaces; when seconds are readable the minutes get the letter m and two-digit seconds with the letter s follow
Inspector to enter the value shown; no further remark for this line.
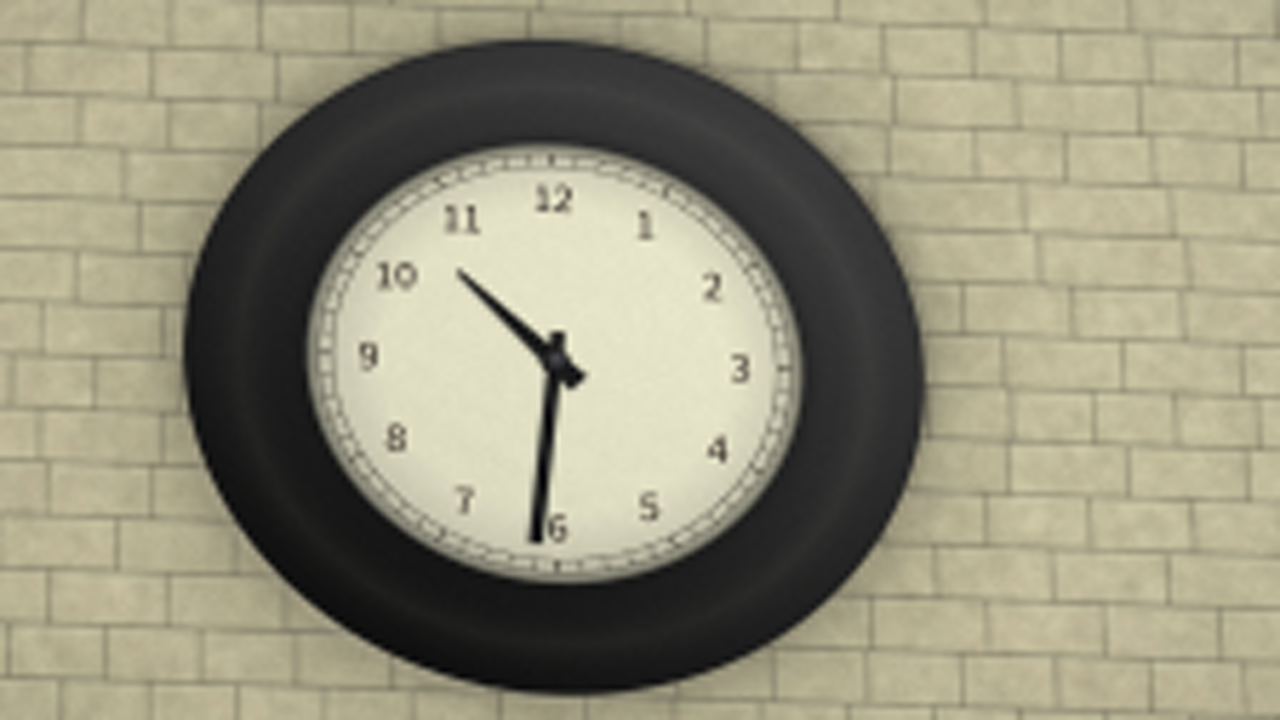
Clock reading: 10h31
